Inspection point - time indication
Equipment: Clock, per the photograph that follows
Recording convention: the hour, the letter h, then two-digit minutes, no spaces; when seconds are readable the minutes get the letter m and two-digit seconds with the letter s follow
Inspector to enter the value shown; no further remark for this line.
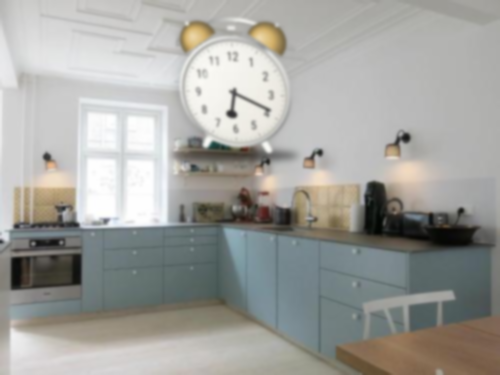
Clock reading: 6h19
